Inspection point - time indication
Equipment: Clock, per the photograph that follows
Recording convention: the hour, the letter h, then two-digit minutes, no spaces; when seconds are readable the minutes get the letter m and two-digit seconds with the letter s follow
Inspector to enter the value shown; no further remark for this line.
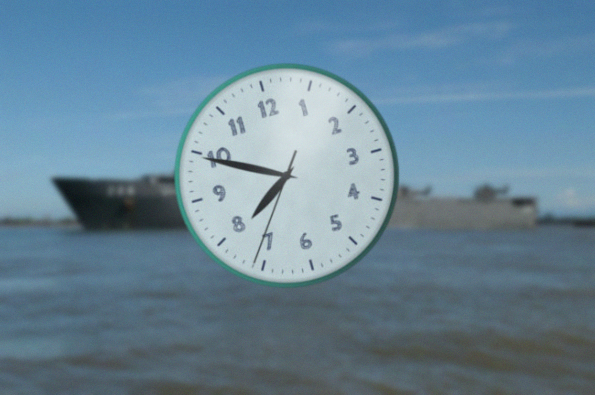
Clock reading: 7h49m36s
